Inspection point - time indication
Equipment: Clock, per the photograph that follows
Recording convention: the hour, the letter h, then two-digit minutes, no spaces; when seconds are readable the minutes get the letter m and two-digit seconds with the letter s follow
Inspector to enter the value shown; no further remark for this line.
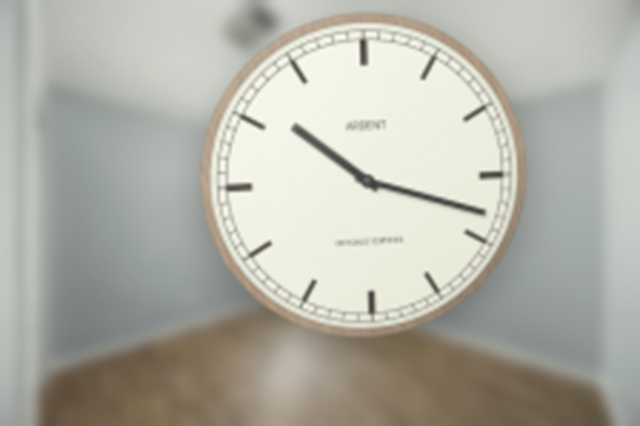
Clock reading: 10h18
